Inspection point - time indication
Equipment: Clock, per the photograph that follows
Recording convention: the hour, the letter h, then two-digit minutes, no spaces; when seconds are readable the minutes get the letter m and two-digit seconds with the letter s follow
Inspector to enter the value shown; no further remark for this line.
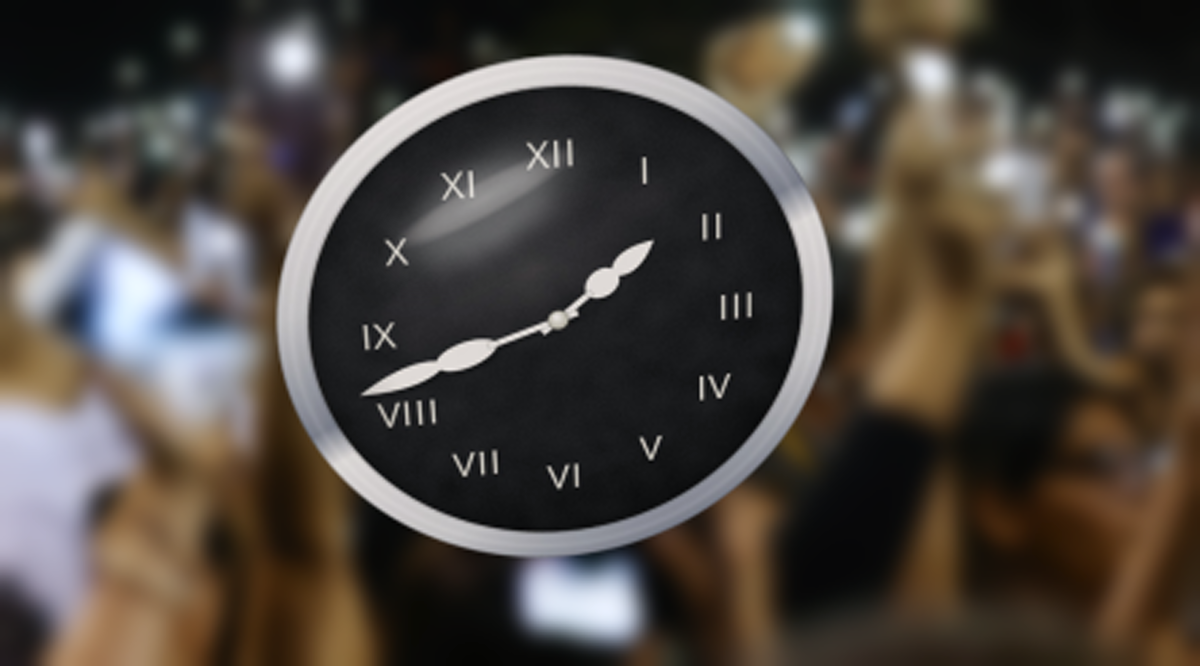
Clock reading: 1h42
